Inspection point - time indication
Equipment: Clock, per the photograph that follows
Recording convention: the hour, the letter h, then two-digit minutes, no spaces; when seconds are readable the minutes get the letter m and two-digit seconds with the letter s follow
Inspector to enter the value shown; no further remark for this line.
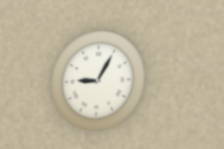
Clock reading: 9h05
